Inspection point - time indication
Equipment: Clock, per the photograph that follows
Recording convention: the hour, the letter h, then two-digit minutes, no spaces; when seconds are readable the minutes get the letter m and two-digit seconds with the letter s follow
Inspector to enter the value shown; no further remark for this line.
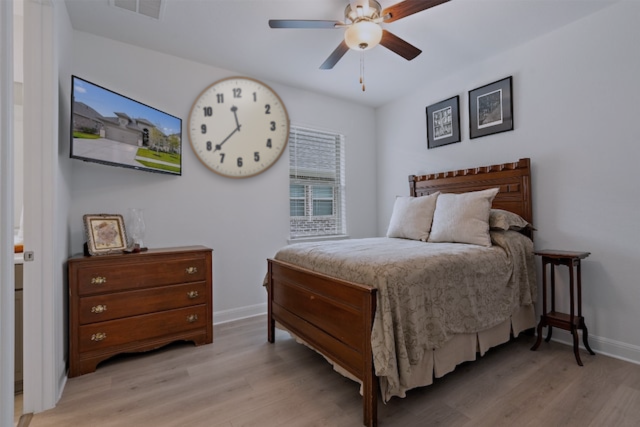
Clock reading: 11h38
